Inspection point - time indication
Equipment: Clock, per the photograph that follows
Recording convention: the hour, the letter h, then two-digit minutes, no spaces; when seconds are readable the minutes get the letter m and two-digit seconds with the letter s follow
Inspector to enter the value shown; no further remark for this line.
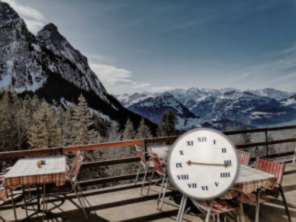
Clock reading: 9h16
